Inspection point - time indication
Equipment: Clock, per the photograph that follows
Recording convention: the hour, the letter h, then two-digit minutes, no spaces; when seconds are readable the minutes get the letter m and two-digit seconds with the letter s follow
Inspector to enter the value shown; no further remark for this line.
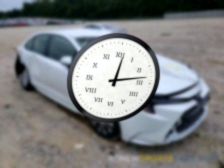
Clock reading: 12h13
